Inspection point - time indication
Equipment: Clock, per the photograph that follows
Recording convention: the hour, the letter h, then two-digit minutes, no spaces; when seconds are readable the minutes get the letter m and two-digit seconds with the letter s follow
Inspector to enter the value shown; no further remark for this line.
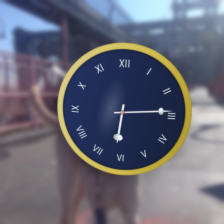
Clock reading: 6h14
